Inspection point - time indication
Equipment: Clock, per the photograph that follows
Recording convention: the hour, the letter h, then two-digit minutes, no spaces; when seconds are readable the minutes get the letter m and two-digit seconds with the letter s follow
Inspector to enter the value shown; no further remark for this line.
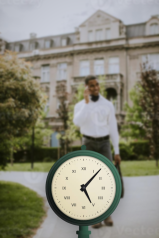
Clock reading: 5h07
